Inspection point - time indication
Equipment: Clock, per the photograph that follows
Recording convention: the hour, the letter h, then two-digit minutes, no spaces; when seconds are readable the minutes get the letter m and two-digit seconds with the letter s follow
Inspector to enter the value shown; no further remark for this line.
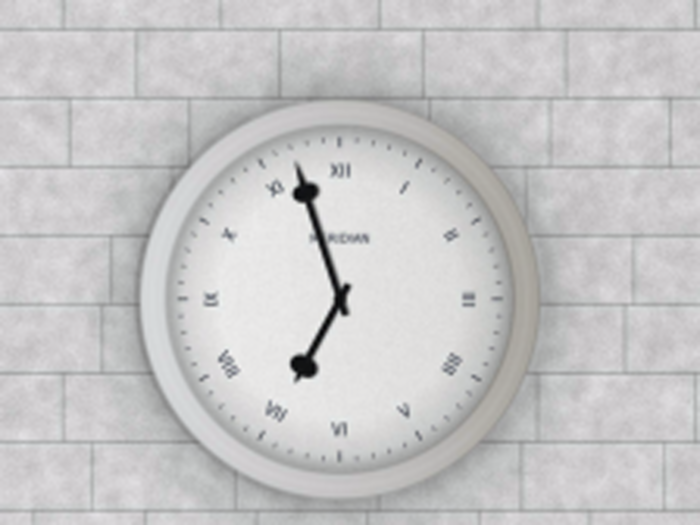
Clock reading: 6h57
